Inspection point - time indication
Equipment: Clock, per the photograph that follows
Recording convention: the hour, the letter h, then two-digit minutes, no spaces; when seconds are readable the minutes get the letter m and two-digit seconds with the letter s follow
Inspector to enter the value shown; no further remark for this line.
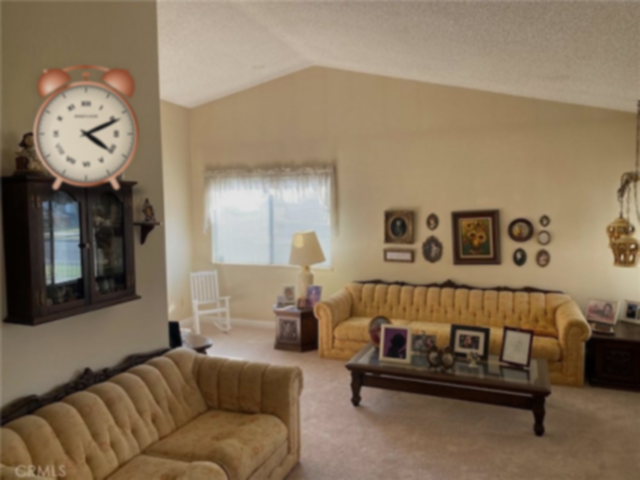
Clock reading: 4h11
